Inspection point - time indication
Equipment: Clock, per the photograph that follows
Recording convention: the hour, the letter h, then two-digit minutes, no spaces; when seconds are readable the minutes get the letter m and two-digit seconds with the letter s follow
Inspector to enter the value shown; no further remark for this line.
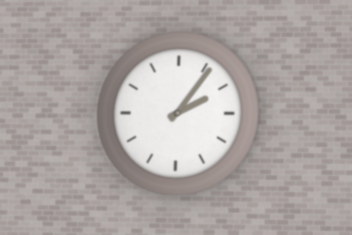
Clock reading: 2h06
